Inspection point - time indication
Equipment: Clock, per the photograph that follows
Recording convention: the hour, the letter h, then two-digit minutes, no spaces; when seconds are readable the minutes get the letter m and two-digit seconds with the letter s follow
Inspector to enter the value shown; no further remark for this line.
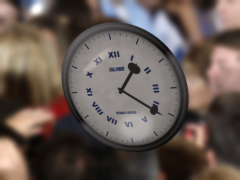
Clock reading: 1h21
